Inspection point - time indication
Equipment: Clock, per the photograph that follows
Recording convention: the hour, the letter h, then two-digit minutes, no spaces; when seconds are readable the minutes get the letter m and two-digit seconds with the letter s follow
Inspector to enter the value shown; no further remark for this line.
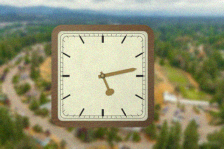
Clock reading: 5h13
